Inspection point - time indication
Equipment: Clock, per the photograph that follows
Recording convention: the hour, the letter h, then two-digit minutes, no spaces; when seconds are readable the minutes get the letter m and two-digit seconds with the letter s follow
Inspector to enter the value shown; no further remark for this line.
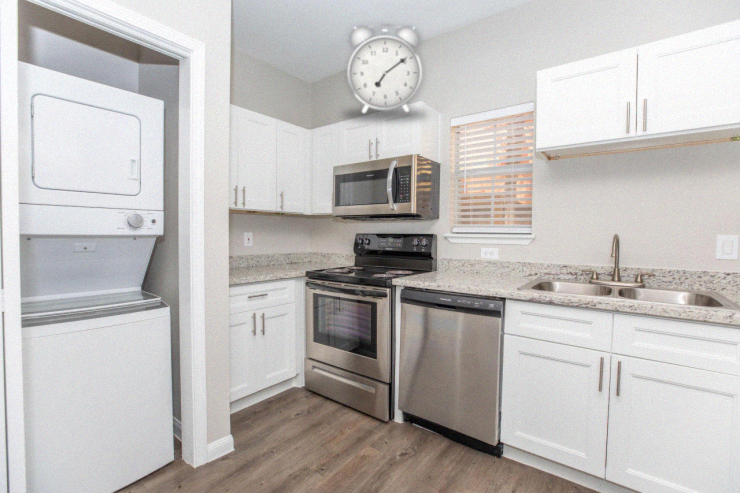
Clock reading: 7h09
